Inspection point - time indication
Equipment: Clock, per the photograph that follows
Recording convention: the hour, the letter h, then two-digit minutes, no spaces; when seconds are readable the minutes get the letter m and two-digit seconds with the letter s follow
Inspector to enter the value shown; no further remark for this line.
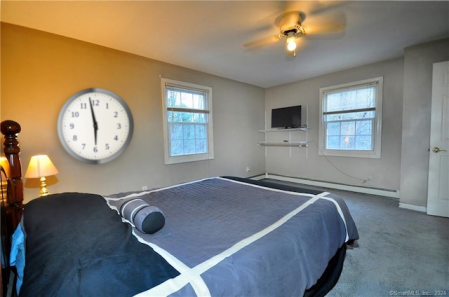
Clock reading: 5h58
